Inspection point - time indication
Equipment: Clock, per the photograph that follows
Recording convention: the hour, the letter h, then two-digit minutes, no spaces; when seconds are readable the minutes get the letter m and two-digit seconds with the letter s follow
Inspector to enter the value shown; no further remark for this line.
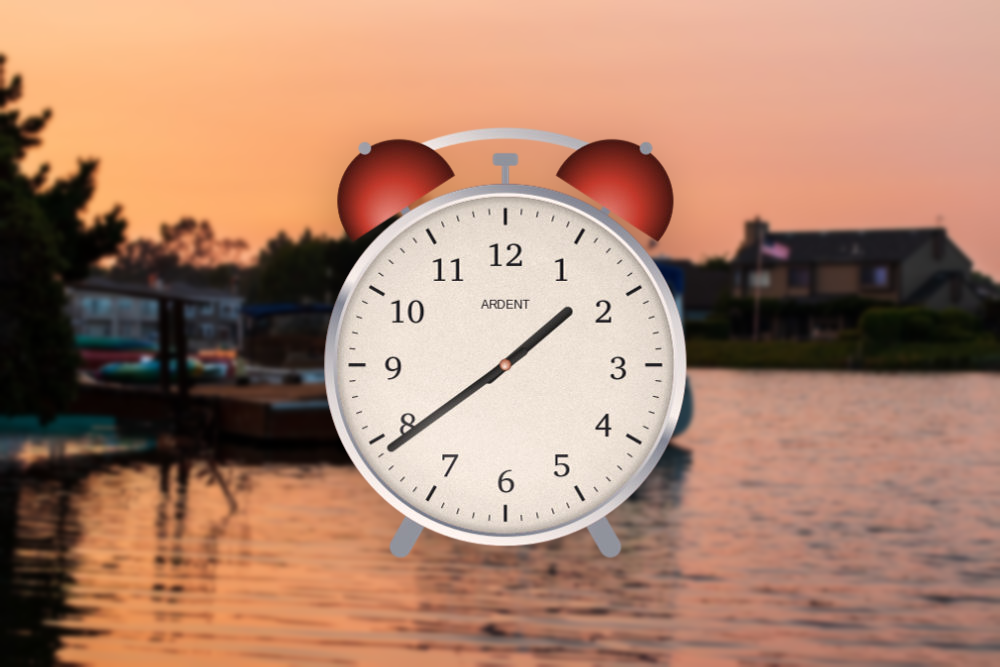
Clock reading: 1h39
